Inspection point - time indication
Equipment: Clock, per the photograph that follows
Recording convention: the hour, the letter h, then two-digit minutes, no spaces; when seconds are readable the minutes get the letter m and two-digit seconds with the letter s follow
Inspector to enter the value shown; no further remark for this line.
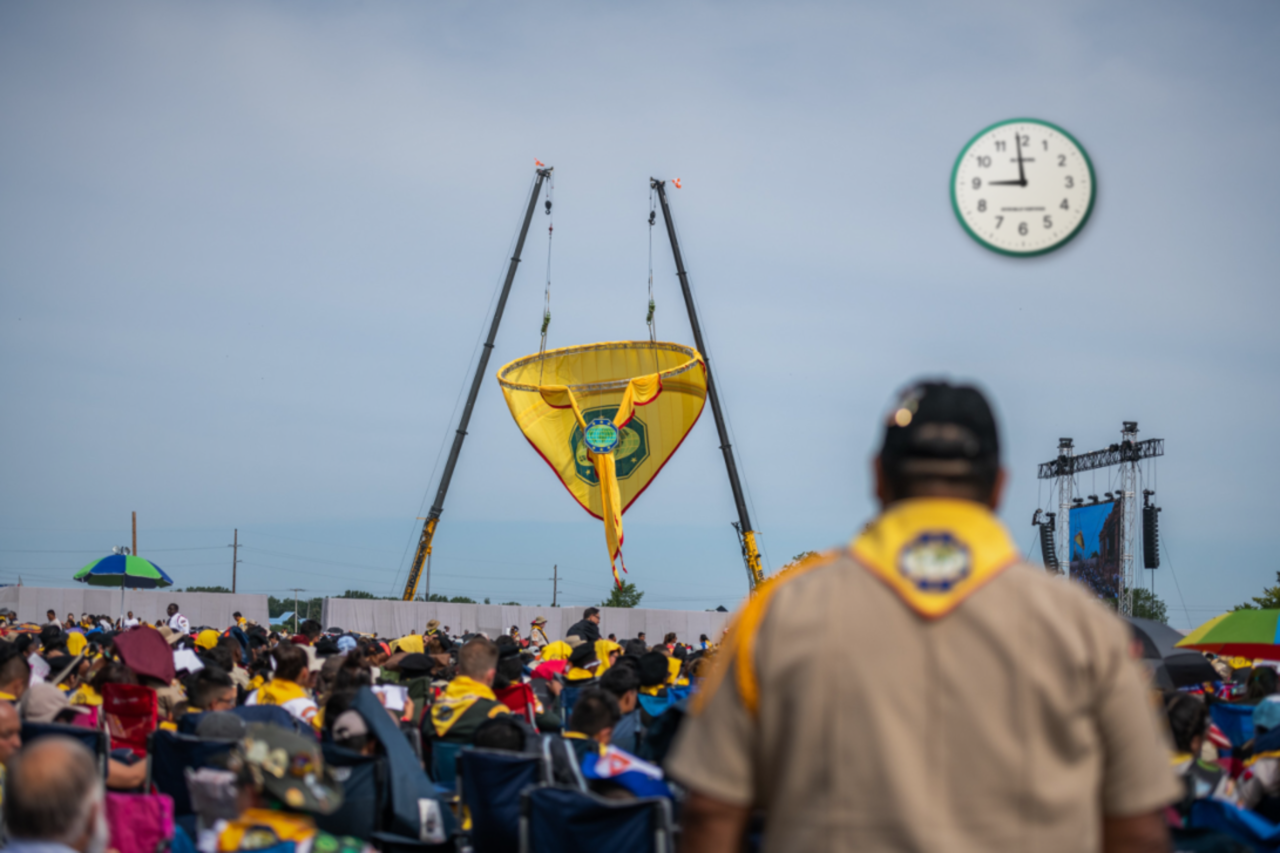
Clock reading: 8h59
